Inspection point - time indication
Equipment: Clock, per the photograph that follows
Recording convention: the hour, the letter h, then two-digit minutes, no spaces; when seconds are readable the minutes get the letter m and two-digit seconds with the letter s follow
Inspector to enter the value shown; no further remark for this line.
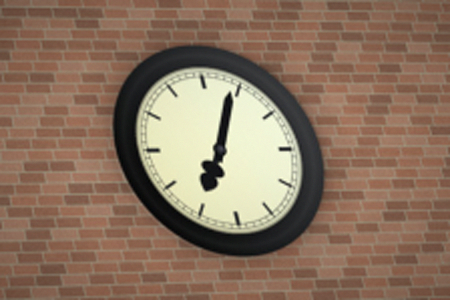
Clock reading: 7h04
